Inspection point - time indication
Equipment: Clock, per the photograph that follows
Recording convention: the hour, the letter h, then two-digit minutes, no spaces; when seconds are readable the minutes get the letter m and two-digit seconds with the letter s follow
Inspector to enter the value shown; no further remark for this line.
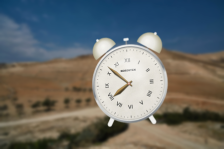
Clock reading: 7h52
